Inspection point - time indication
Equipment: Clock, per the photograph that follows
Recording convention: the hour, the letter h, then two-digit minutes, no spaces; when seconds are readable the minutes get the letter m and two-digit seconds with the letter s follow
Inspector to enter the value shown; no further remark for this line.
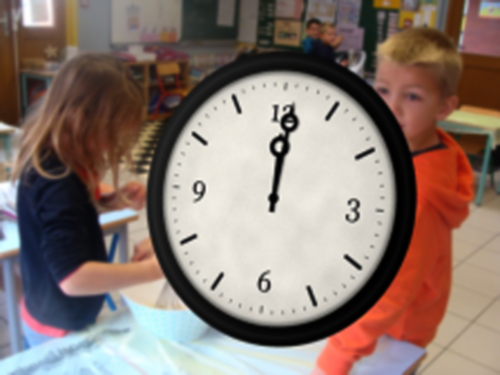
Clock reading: 12h01
